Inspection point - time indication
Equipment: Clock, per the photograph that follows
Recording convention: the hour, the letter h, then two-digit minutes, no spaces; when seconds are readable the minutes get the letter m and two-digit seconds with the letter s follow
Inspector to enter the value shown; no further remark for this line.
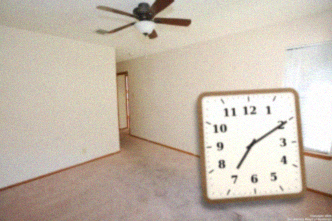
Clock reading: 7h10
